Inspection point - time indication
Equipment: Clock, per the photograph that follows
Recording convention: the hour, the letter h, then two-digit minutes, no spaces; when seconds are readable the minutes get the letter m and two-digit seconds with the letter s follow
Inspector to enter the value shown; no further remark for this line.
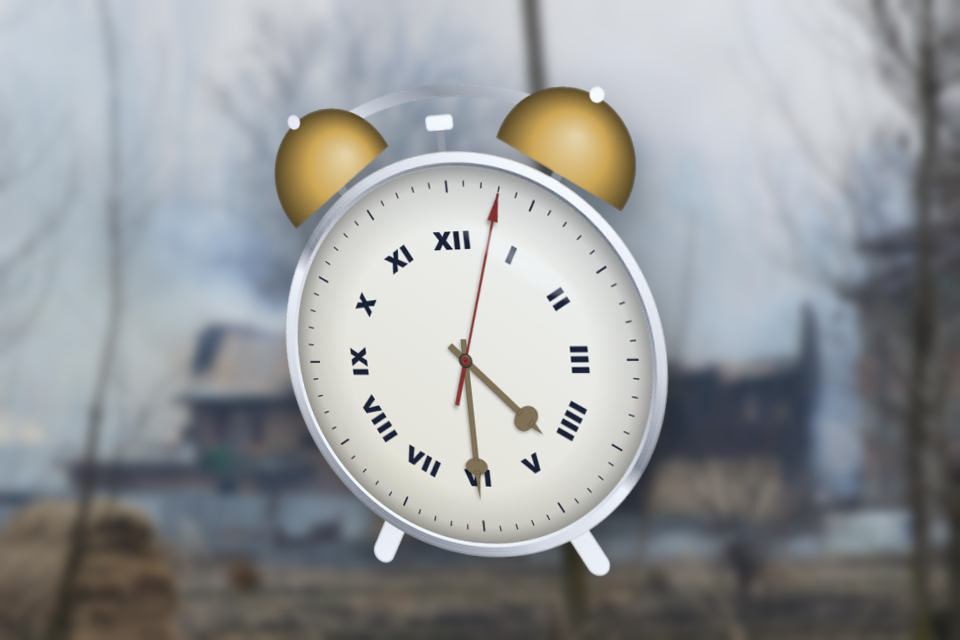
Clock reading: 4h30m03s
